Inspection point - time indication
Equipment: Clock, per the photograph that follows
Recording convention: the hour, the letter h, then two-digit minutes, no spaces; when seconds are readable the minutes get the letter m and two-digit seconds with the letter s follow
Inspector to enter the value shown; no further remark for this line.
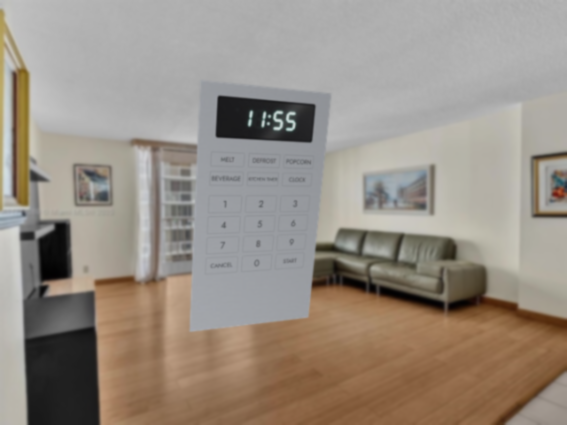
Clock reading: 11h55
